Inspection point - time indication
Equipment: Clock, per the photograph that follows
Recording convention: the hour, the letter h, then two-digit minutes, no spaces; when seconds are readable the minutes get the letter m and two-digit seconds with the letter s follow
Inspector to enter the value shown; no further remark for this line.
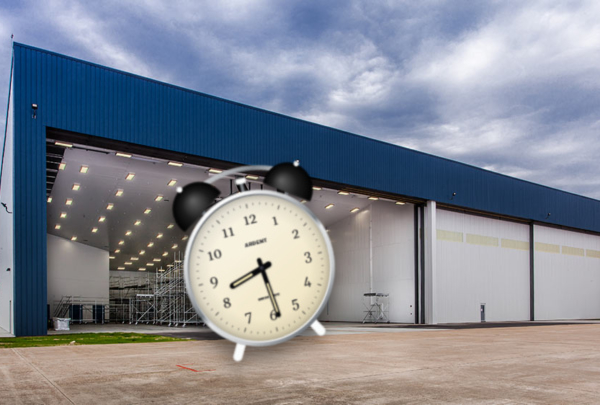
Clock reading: 8h29
